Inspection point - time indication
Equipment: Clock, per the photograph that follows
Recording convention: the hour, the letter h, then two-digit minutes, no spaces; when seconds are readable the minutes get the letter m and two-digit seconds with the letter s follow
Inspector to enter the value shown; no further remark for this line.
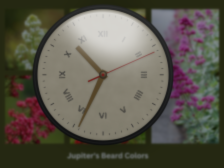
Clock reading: 10h34m11s
